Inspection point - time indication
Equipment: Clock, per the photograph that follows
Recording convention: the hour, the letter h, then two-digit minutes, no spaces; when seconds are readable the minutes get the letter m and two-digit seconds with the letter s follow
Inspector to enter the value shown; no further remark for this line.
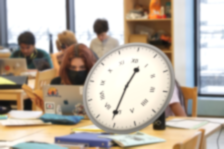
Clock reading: 12h31
